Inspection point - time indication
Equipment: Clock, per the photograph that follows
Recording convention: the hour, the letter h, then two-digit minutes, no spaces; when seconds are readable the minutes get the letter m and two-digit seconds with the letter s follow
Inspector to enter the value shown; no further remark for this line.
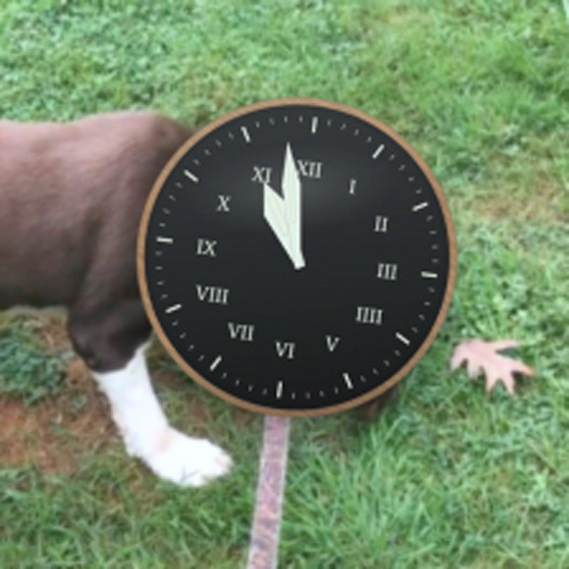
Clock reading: 10h58
